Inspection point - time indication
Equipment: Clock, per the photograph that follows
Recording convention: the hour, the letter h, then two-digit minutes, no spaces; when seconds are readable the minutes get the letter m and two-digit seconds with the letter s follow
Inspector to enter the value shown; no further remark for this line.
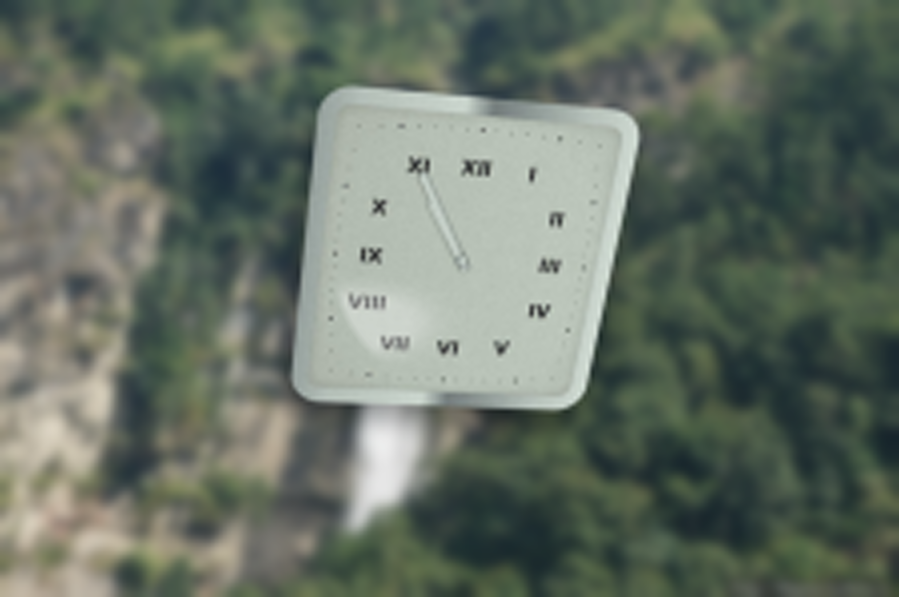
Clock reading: 10h55
